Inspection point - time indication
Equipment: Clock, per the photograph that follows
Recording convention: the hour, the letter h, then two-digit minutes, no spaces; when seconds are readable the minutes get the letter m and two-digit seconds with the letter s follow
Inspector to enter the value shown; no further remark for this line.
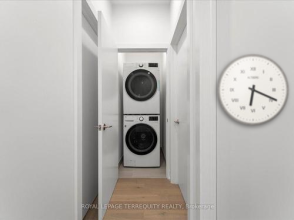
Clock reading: 6h19
